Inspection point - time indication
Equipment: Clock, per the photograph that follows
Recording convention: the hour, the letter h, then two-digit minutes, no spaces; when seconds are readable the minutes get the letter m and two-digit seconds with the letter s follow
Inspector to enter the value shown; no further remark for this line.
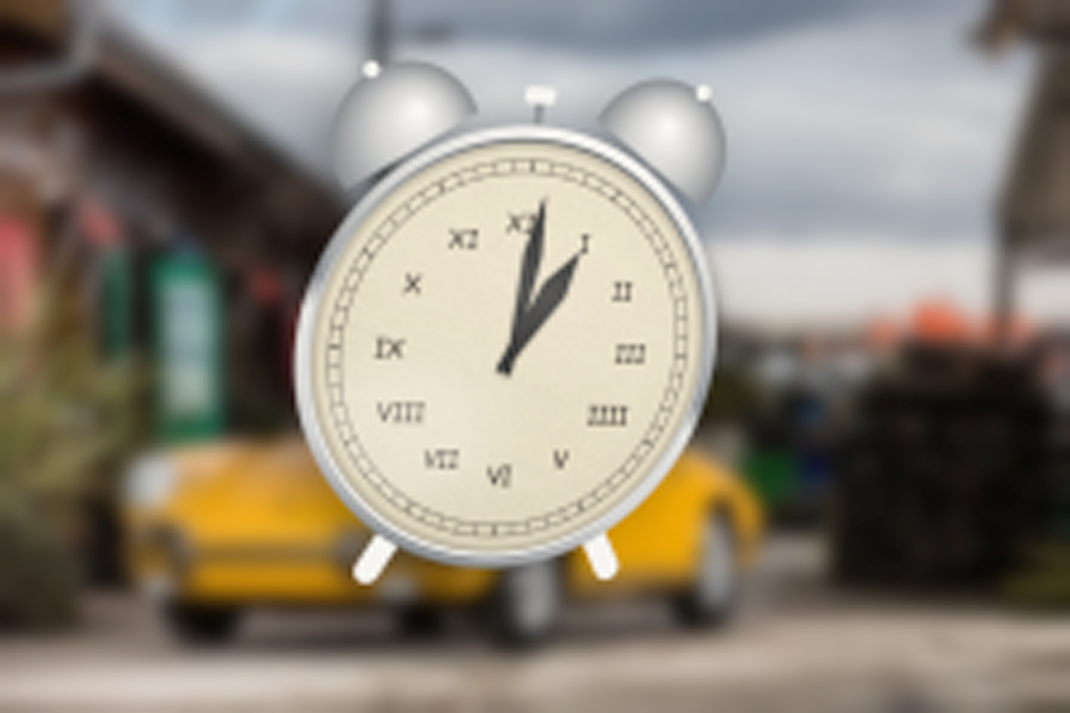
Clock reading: 1h01
